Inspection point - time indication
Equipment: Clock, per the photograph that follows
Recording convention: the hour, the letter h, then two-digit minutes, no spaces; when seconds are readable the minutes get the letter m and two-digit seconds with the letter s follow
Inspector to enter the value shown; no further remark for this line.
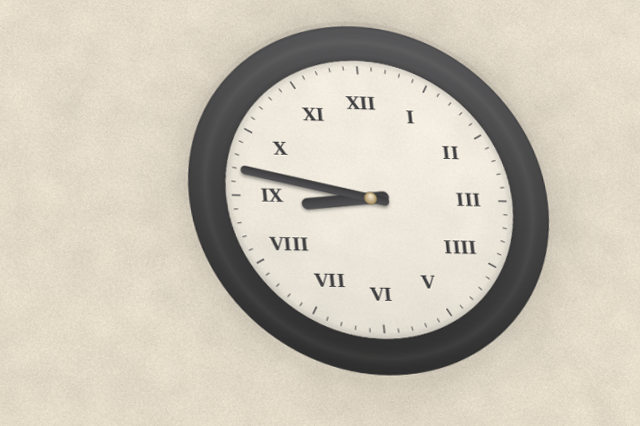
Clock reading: 8h47
